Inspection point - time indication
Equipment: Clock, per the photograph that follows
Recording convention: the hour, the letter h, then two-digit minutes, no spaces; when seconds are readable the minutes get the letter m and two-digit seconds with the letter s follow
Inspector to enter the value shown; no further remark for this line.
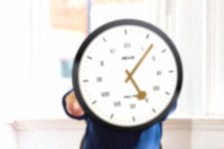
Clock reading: 5h07
